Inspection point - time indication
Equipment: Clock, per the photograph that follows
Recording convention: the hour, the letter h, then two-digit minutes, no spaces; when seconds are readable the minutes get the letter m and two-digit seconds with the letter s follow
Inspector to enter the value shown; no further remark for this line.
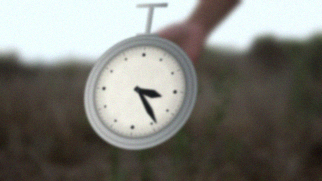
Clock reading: 3h24
